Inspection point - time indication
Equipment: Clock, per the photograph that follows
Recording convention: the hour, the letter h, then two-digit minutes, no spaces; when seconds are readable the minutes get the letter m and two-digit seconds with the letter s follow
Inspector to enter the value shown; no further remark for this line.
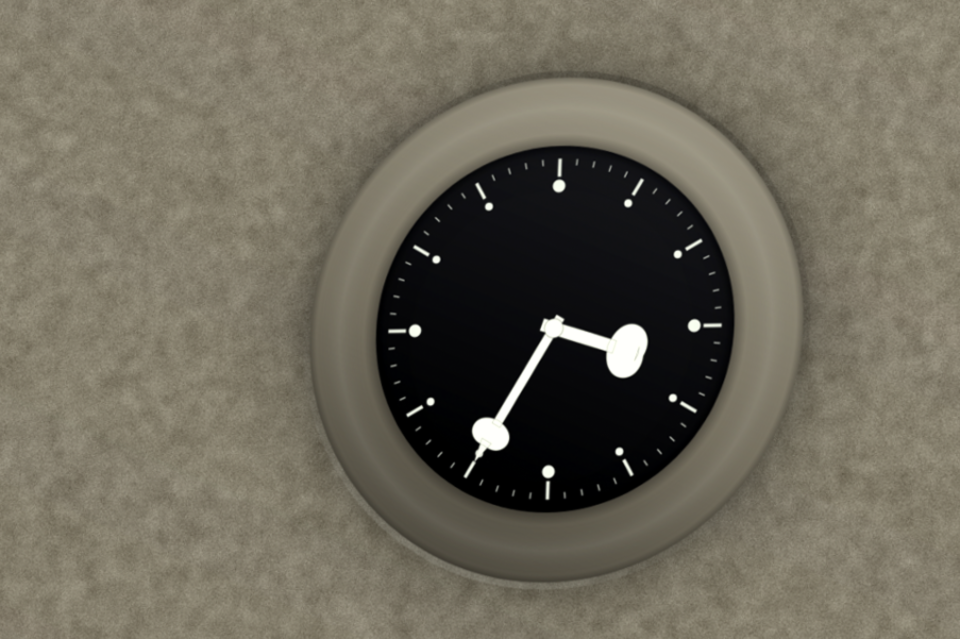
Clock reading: 3h35
